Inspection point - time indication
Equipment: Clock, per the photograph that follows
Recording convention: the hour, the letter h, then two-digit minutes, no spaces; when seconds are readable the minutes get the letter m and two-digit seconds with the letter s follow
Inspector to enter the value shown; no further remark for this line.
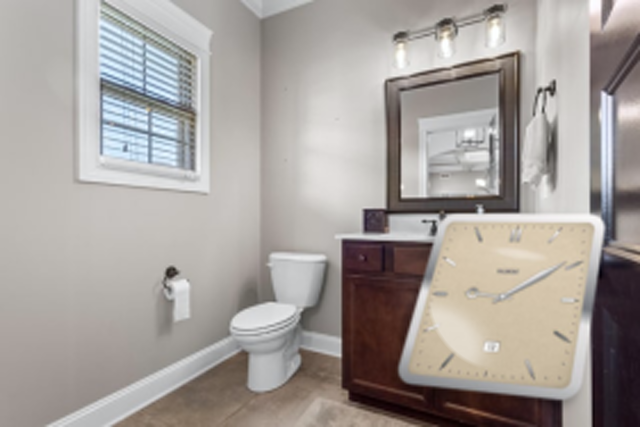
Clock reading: 9h09
